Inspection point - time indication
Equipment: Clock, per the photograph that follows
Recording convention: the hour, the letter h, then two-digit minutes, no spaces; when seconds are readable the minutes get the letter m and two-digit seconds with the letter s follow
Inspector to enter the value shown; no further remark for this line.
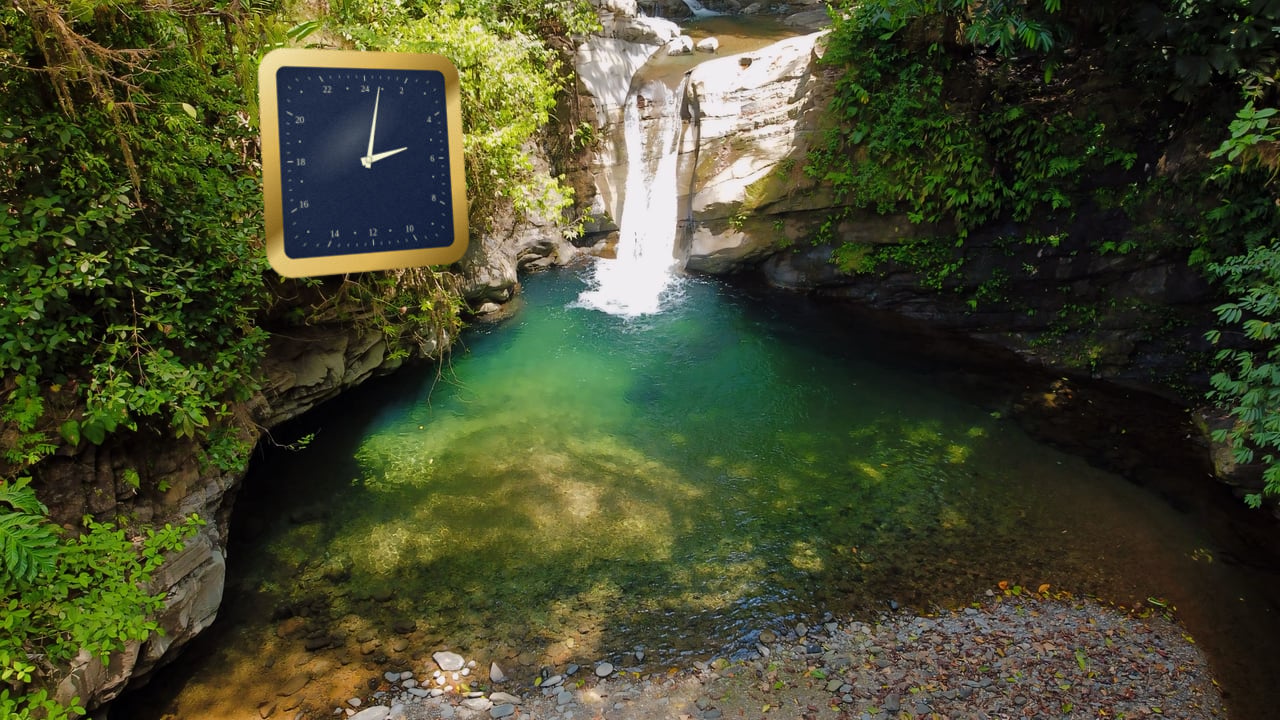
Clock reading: 5h02
